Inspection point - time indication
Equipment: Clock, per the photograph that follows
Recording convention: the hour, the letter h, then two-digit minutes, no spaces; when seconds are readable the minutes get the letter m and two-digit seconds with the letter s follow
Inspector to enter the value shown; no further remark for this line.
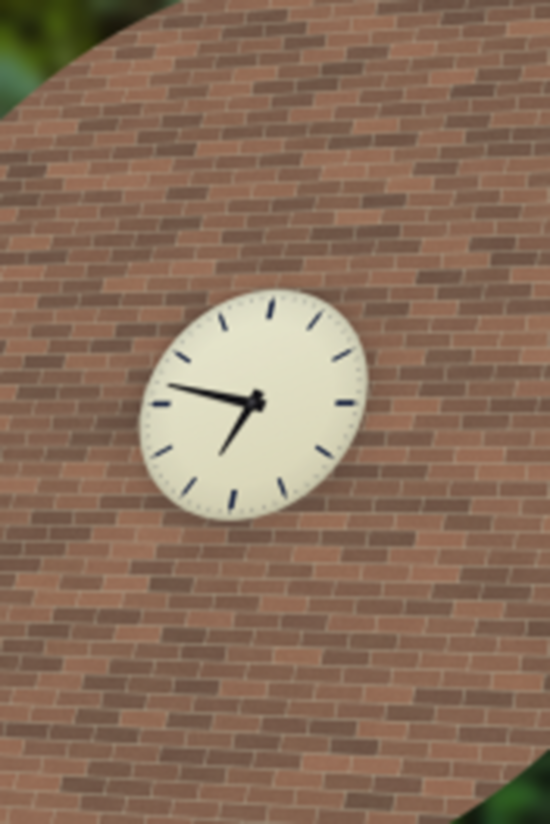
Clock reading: 6h47
